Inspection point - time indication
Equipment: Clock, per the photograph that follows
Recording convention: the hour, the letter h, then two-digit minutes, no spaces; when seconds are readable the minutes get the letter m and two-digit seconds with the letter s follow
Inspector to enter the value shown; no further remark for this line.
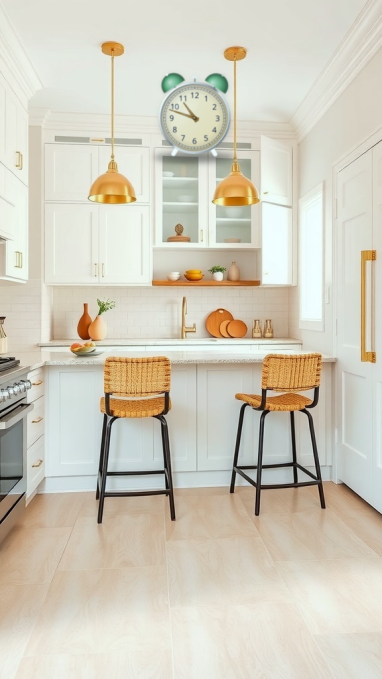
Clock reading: 10h48
